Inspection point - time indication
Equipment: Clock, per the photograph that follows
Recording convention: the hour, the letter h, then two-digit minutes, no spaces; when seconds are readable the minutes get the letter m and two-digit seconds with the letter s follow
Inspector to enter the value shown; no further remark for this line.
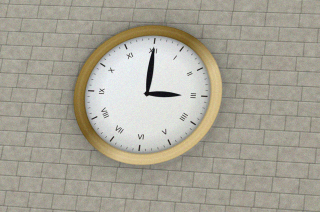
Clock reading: 3h00
